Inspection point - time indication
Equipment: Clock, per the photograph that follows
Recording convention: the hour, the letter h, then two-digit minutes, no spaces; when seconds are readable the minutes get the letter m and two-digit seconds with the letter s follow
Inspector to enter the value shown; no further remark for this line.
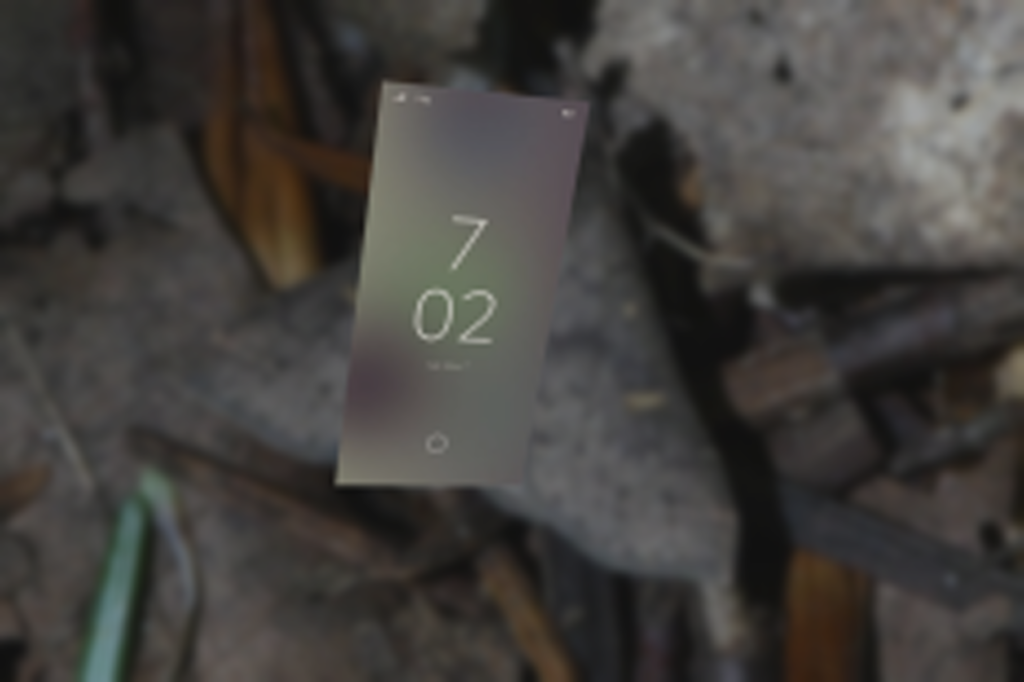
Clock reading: 7h02
